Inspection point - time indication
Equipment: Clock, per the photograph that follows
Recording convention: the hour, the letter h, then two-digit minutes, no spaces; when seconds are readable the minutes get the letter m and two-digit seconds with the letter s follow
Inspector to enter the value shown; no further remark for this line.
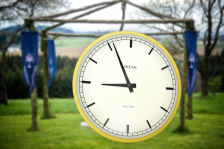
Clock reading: 8h56
